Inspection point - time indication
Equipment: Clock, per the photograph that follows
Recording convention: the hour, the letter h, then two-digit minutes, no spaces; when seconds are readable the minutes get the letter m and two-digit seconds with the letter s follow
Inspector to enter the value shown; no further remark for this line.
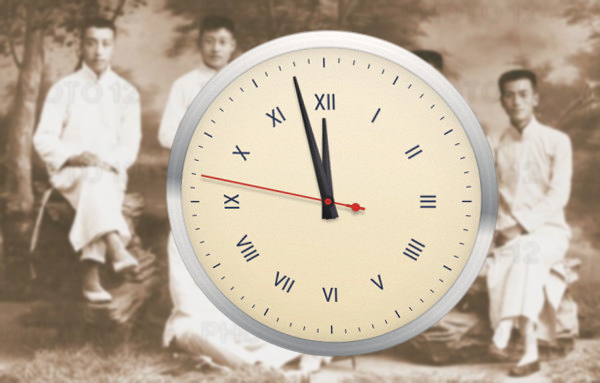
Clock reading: 11h57m47s
